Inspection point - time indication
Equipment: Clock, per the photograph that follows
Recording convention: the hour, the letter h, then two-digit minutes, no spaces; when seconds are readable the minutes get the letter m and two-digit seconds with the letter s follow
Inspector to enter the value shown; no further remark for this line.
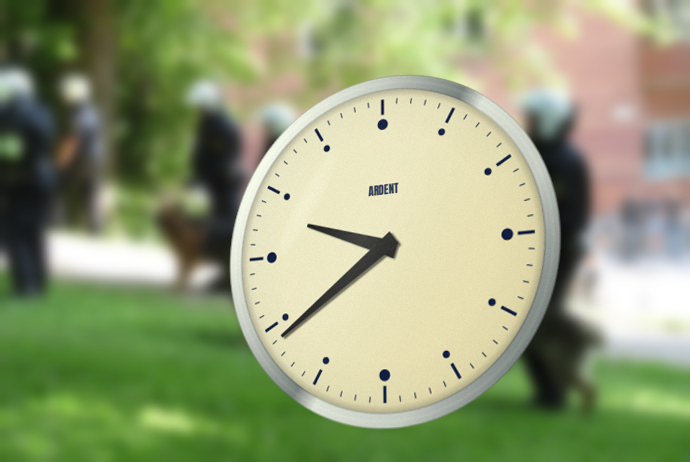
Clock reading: 9h39
